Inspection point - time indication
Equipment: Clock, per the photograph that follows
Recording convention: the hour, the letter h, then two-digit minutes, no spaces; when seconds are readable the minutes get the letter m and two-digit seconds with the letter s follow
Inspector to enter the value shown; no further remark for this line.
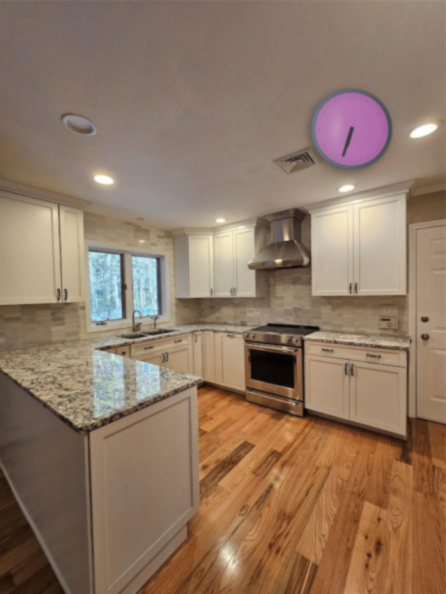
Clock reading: 6h33
